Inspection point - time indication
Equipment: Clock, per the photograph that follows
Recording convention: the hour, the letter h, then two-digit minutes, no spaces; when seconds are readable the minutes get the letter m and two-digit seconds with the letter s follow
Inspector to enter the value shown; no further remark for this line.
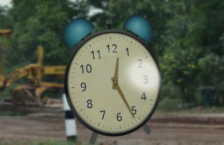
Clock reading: 12h26
